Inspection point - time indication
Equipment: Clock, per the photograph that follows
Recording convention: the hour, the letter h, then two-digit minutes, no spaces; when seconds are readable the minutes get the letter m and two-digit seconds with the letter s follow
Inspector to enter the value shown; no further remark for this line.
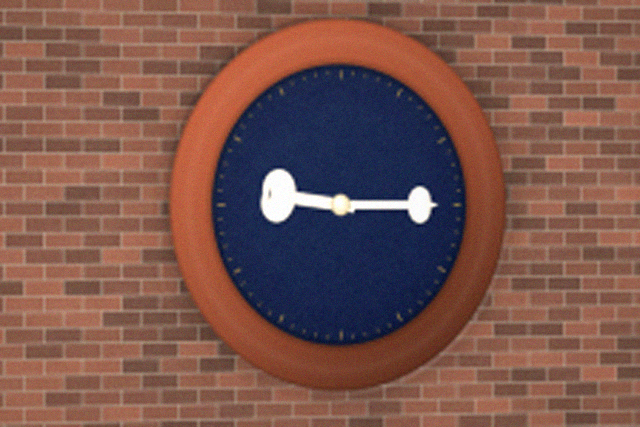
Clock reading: 9h15
